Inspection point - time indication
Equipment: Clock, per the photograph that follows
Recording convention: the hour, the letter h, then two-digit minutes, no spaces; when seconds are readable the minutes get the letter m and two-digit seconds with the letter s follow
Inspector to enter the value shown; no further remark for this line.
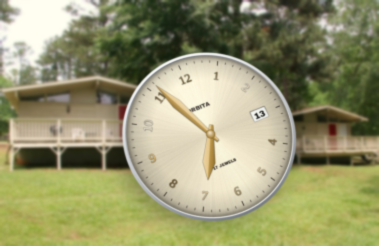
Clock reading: 6h56
